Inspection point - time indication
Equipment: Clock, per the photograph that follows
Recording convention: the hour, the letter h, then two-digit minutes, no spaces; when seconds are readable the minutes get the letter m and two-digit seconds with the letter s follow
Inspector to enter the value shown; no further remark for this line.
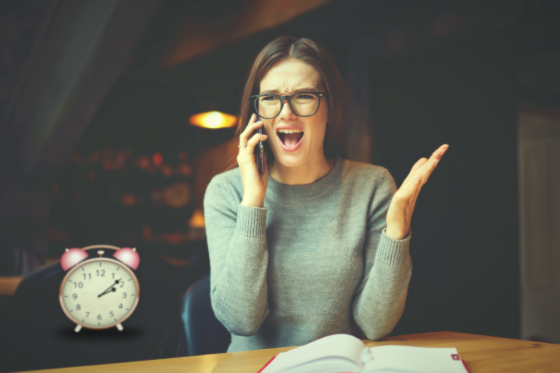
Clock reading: 2h08
